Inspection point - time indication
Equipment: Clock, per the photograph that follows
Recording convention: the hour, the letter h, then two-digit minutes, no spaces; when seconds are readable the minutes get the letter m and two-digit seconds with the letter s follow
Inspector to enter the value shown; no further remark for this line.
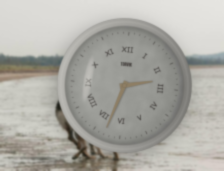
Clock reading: 2h33
